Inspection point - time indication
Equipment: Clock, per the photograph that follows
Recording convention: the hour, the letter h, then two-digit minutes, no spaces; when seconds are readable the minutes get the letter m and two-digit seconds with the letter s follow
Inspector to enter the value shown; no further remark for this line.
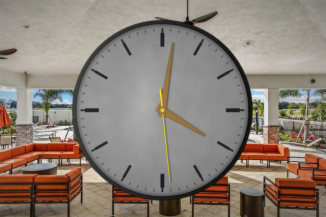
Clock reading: 4h01m29s
